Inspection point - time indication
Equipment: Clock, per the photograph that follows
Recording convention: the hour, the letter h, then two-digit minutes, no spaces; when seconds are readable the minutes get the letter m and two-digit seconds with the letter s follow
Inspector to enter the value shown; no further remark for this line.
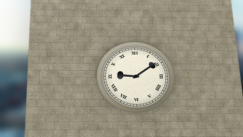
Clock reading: 9h09
